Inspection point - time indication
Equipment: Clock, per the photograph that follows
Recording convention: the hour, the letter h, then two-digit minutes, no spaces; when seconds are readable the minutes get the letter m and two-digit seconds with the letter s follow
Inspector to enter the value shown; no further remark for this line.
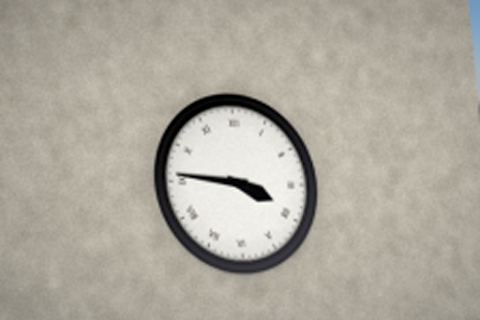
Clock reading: 3h46
